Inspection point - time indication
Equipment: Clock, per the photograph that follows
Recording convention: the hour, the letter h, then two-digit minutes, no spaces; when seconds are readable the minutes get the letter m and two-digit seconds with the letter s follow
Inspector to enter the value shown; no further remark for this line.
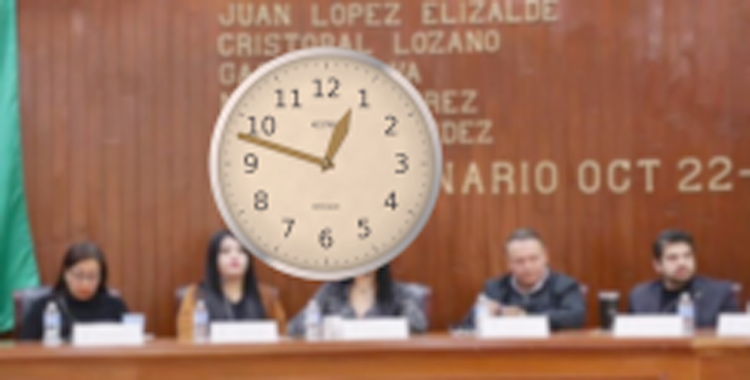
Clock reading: 12h48
